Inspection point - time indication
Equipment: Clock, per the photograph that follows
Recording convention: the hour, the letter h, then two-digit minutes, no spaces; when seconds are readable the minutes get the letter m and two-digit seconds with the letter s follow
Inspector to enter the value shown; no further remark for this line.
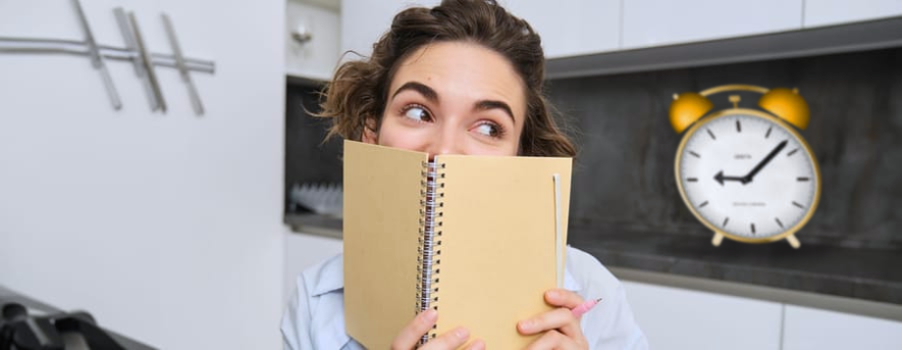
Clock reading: 9h08
